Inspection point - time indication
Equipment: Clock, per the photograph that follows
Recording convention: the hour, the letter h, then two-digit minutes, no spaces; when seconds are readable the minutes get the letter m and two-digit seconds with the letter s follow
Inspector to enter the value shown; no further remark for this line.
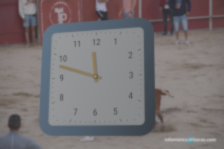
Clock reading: 11h48
